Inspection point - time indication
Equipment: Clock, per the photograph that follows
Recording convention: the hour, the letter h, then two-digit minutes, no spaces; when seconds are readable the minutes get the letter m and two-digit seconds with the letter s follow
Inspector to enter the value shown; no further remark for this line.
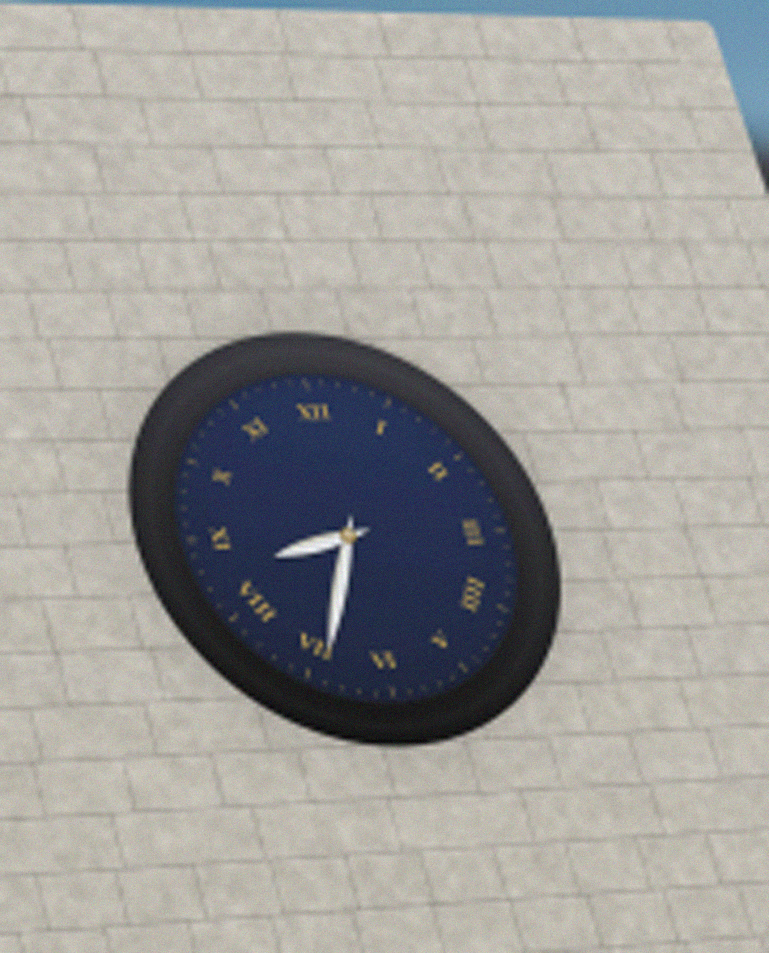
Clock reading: 8h34
